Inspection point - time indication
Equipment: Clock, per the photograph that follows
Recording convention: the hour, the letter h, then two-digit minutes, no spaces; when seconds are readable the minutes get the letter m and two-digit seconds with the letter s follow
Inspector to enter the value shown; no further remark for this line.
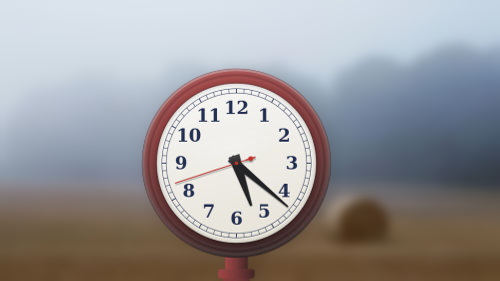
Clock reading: 5h21m42s
